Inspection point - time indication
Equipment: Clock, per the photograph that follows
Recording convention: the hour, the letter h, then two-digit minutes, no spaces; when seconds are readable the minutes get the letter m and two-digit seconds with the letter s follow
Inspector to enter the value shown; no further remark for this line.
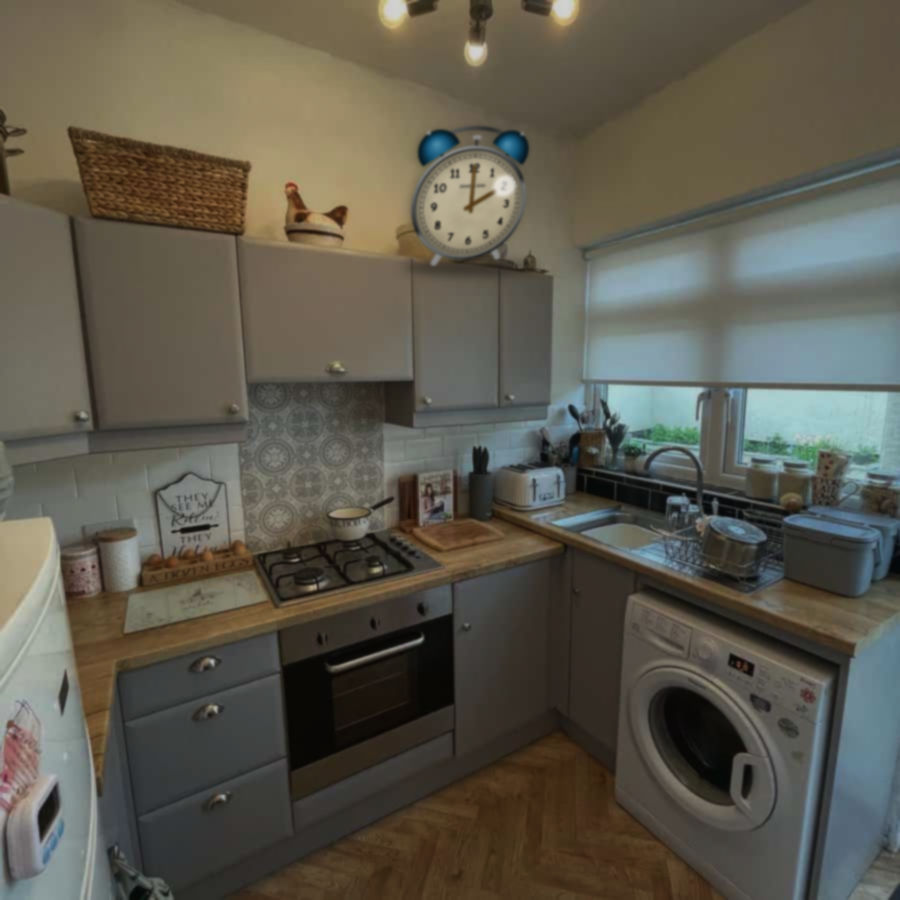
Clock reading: 2h00
